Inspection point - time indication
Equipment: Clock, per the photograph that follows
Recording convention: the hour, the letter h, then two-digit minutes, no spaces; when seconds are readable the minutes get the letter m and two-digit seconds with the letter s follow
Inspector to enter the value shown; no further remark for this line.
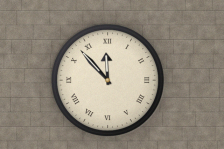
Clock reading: 11h53
